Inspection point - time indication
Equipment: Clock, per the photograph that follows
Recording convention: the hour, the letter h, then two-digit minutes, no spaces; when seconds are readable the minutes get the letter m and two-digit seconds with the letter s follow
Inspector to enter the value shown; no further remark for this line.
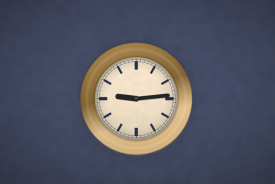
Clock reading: 9h14
